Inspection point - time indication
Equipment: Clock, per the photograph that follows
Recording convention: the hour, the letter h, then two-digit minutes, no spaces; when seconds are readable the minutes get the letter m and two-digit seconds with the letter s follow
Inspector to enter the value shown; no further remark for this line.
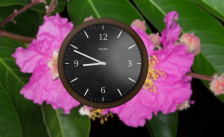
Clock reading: 8h49
